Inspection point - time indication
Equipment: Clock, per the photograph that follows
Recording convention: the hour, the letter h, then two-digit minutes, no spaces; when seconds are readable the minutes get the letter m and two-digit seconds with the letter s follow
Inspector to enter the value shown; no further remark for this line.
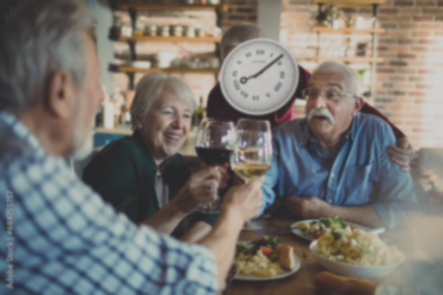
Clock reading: 8h08
